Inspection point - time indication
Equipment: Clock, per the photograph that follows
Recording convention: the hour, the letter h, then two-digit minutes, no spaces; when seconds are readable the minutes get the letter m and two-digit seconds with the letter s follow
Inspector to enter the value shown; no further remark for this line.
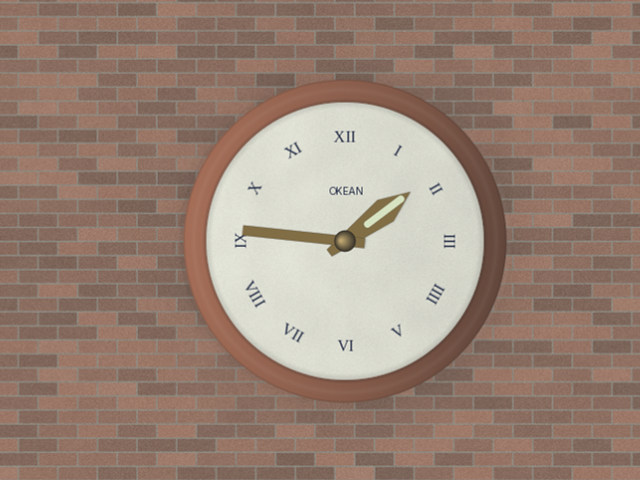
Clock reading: 1h46
